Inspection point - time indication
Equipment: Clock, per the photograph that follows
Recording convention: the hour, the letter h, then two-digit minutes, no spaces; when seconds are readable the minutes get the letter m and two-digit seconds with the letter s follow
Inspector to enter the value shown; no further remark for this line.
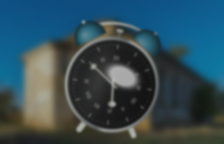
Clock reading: 5h51
